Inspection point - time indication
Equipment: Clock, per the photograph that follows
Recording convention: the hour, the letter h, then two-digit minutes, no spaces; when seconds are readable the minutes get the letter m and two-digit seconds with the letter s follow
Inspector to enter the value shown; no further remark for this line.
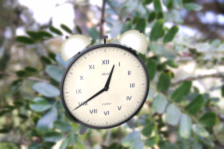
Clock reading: 12h40
